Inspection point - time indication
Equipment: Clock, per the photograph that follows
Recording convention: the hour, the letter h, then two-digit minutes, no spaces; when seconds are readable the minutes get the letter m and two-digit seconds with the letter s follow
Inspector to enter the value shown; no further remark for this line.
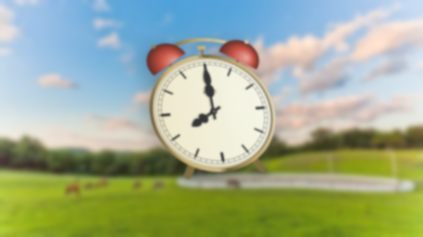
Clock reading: 8h00
